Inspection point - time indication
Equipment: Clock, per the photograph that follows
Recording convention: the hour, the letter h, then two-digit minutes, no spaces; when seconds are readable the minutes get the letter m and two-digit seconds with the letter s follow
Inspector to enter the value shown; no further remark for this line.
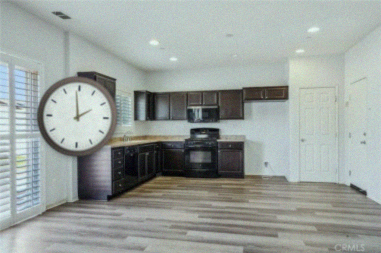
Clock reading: 1h59
